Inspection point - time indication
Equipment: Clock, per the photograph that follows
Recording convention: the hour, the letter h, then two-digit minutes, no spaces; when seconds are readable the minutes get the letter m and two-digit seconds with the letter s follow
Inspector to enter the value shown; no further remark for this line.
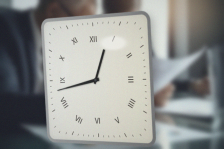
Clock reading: 12h43
